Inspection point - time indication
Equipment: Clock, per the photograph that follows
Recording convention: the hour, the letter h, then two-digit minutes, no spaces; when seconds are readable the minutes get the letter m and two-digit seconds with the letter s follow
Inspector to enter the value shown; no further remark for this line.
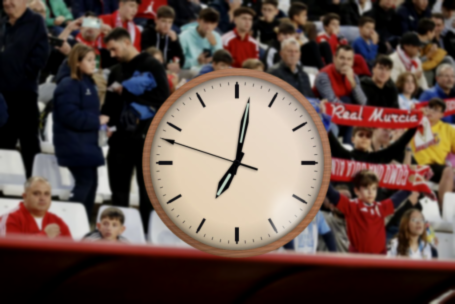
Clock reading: 7h01m48s
